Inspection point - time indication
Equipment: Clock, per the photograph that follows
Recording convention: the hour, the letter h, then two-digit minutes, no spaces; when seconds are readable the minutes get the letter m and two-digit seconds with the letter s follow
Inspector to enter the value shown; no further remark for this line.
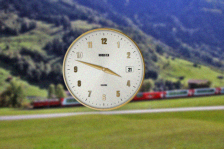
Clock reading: 3h48
